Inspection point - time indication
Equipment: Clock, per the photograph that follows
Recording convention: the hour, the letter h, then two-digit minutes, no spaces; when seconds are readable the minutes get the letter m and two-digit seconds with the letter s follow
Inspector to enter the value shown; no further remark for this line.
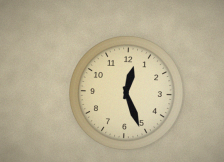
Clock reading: 12h26
